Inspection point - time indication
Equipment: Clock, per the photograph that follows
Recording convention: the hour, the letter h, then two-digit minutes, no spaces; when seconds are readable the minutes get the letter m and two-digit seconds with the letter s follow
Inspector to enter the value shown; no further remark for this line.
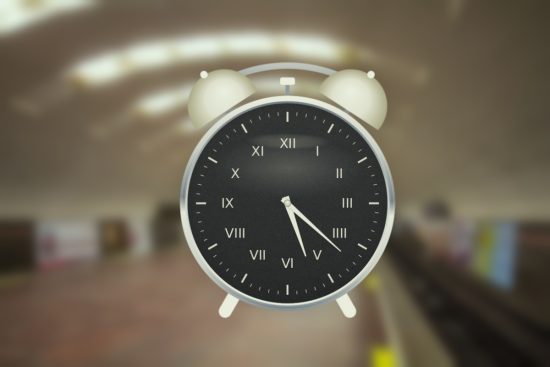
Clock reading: 5h22
